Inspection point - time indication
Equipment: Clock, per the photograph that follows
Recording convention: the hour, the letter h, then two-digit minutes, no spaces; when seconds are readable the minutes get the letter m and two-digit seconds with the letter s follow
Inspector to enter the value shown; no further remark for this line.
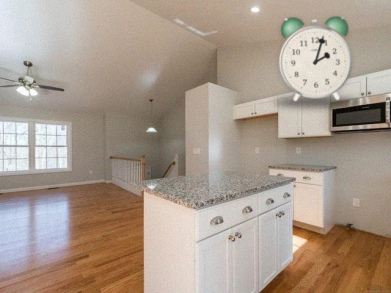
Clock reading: 2h03
